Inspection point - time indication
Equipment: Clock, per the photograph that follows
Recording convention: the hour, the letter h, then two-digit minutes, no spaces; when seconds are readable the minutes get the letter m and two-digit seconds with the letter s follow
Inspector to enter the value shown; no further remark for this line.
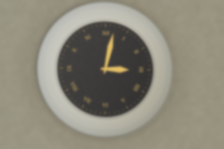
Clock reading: 3h02
